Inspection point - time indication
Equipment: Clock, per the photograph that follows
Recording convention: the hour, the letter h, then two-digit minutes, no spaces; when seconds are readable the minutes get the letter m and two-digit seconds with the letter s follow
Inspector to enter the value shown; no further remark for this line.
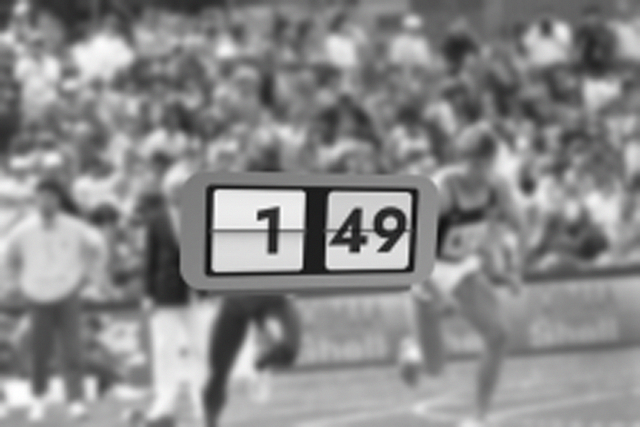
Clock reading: 1h49
